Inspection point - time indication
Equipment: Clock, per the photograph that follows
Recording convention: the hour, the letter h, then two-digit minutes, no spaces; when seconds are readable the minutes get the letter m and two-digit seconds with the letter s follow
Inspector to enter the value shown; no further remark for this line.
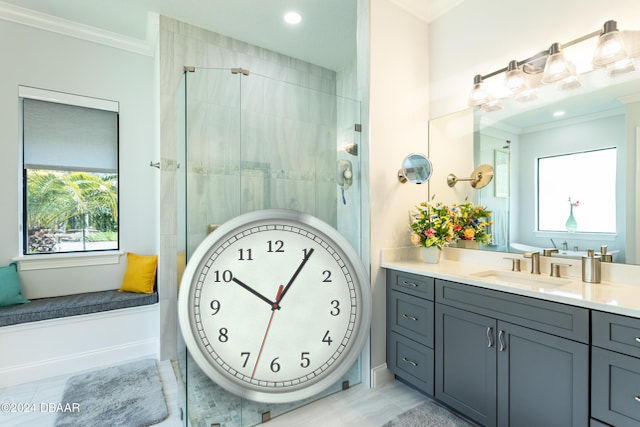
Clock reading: 10h05m33s
